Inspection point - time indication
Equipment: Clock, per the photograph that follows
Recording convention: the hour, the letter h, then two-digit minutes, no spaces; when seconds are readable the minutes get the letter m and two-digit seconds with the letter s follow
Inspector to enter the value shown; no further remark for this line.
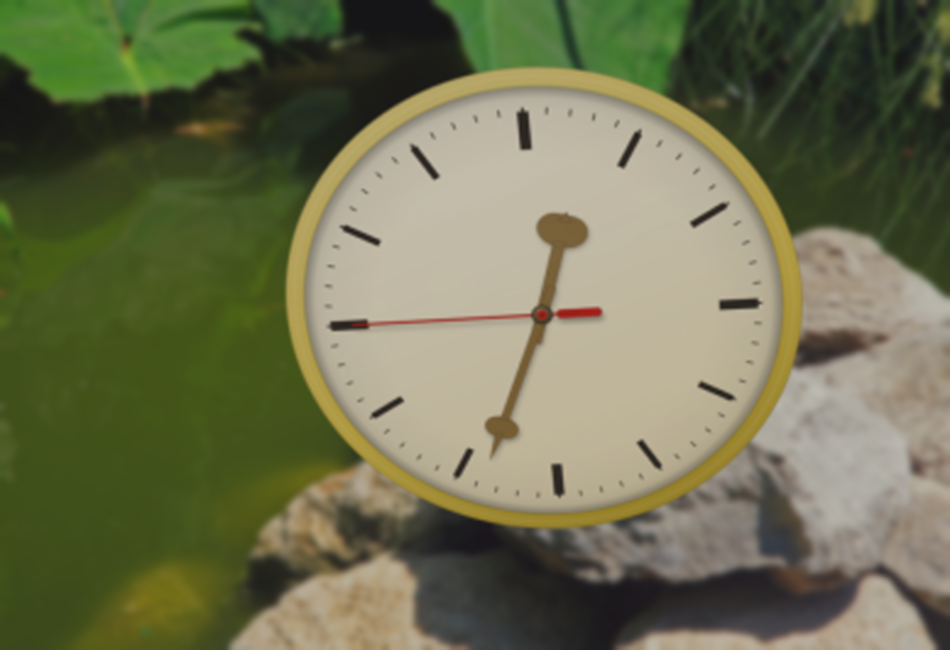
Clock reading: 12h33m45s
